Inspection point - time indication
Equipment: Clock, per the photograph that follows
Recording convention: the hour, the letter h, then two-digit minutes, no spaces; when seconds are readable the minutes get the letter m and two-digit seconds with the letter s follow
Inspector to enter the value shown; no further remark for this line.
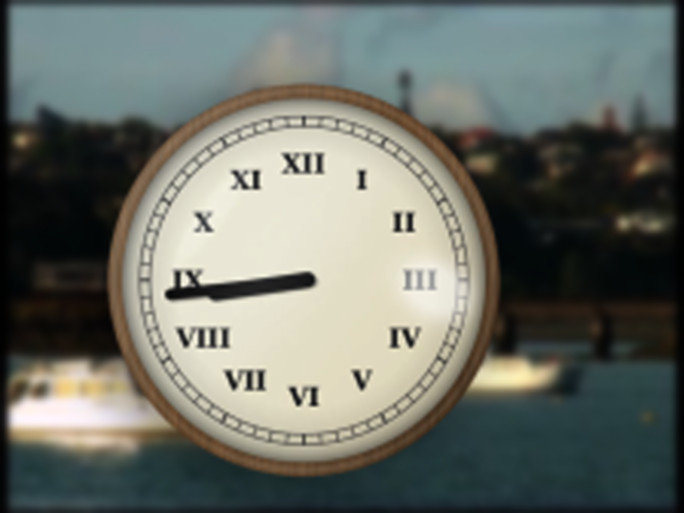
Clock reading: 8h44
